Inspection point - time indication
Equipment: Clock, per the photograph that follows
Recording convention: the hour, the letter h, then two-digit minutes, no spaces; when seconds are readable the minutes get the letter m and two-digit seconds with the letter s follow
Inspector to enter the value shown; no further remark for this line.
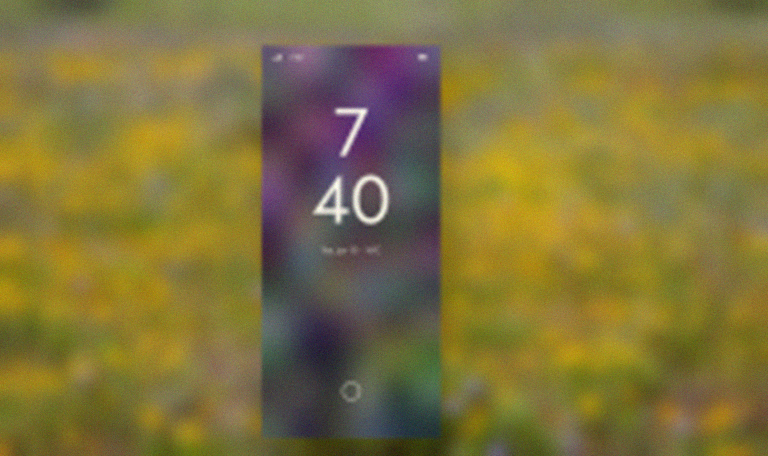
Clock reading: 7h40
